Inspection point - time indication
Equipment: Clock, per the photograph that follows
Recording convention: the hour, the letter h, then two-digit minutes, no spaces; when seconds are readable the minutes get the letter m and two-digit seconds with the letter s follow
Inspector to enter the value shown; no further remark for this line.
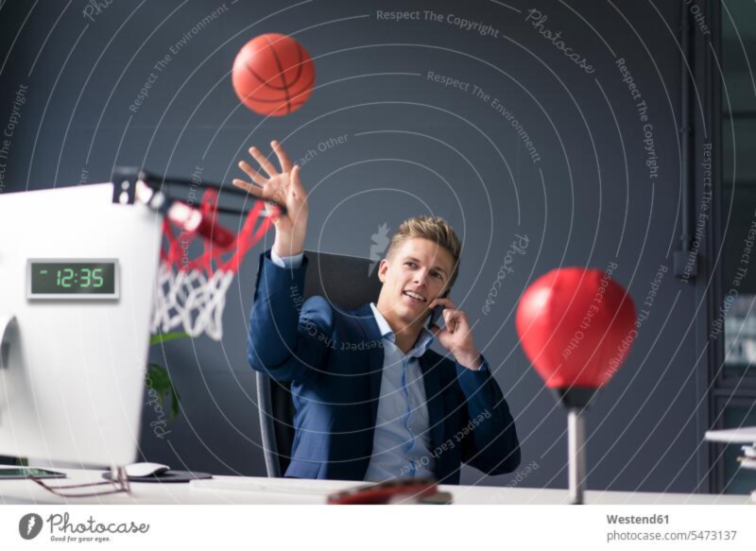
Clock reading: 12h35
